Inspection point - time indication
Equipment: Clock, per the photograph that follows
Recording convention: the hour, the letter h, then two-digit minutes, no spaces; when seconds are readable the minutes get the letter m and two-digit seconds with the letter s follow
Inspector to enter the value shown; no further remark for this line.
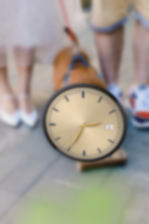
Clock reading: 2h35
